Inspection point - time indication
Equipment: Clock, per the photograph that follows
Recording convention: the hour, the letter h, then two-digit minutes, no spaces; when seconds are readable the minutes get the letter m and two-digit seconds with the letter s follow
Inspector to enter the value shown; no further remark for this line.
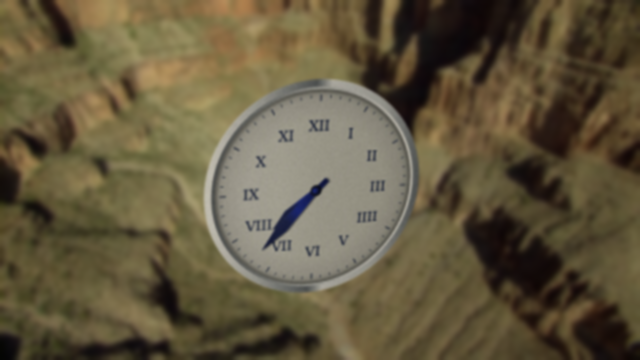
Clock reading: 7h37
